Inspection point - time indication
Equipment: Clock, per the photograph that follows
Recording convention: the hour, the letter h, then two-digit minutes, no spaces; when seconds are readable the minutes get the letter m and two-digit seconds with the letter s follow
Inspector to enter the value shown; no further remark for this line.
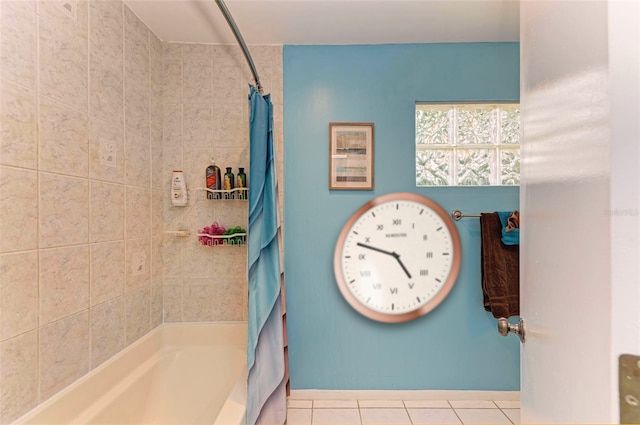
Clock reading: 4h48
